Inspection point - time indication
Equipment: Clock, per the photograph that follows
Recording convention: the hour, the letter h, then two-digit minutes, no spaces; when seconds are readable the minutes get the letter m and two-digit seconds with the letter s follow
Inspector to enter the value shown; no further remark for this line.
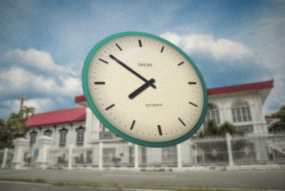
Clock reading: 7h52
